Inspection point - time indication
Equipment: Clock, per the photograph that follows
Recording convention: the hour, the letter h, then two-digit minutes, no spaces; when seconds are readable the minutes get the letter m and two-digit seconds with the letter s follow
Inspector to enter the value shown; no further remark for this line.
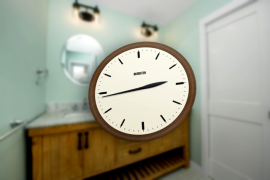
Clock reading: 2h44
